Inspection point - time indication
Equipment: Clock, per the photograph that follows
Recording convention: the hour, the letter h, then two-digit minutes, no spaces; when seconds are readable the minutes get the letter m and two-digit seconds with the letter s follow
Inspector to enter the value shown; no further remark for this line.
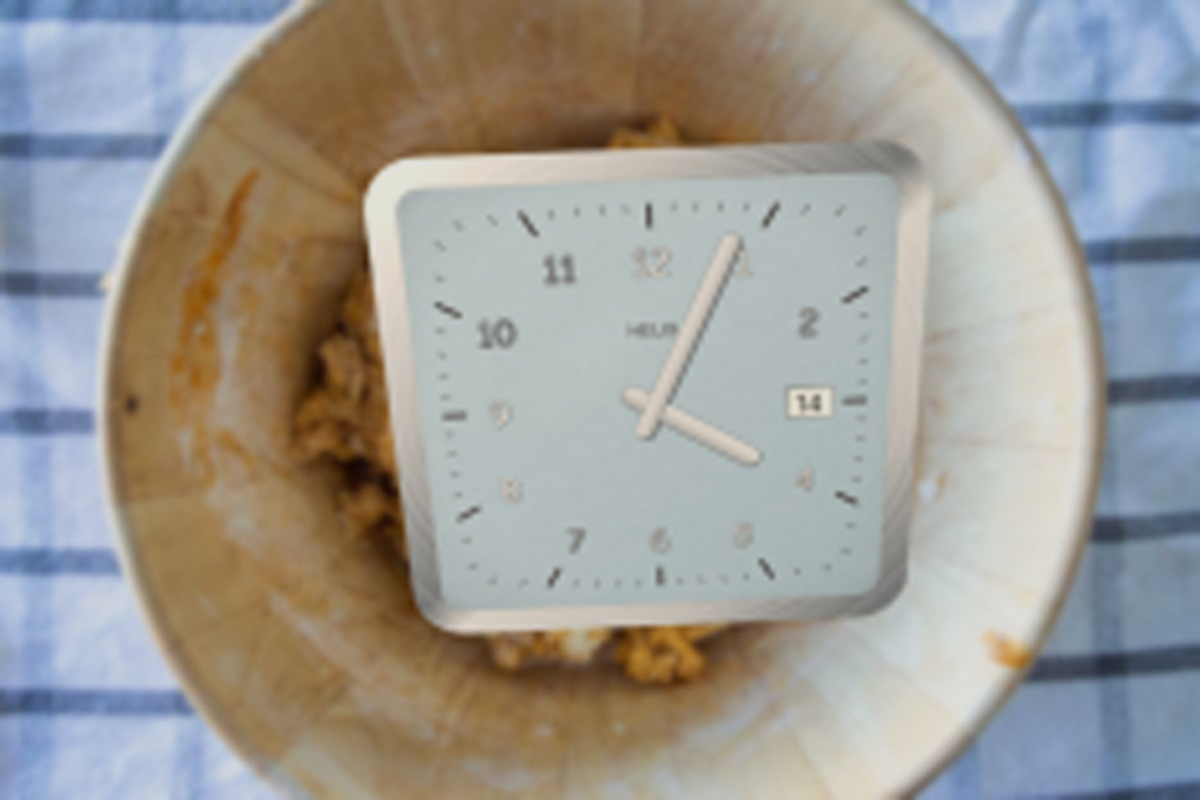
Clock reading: 4h04
